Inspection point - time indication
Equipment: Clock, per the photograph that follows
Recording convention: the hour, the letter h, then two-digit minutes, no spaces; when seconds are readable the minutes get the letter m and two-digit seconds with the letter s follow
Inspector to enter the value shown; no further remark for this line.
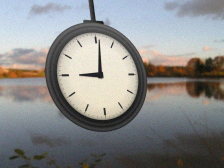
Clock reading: 9h01
